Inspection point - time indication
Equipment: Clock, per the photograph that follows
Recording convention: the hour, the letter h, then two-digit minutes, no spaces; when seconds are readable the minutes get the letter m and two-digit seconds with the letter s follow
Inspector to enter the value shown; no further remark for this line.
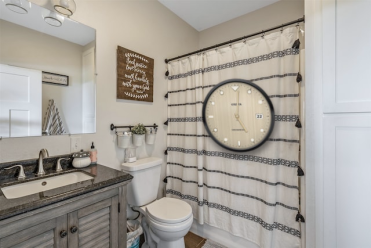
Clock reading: 5h01
